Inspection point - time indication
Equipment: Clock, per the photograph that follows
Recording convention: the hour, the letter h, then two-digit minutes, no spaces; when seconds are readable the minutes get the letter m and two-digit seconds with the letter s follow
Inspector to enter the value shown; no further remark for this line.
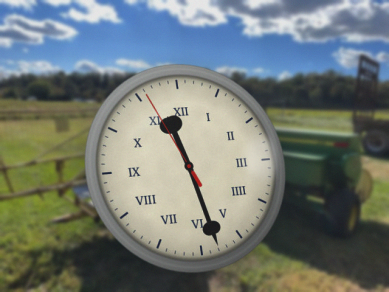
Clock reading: 11h27m56s
